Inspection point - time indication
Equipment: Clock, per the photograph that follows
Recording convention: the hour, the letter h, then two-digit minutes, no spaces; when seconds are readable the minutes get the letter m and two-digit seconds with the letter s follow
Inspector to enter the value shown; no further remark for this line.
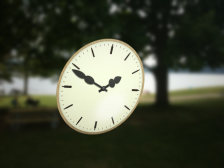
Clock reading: 1h49
